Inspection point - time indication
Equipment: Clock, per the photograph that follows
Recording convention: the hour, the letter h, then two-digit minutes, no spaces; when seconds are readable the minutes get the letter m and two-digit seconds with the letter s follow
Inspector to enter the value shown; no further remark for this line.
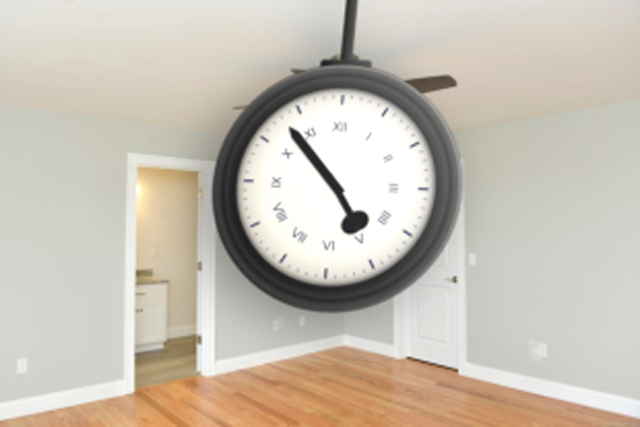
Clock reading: 4h53
